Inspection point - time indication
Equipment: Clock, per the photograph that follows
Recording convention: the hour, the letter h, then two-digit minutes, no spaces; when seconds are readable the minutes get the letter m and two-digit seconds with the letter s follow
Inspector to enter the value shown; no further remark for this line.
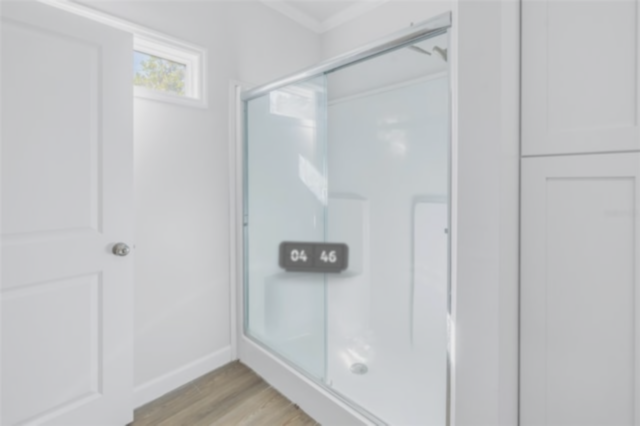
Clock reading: 4h46
